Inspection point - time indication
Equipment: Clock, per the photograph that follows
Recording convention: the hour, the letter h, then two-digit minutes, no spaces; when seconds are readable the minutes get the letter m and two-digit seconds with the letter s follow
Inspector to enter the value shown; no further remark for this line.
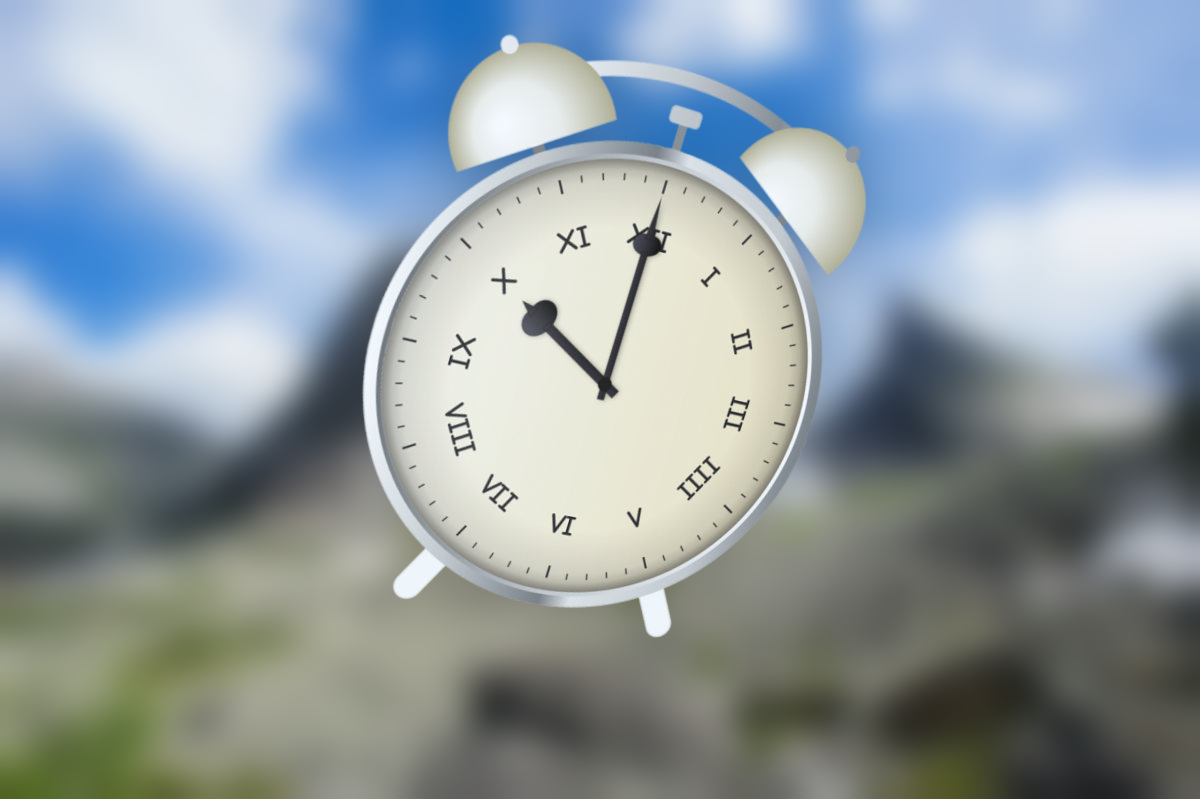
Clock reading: 10h00
